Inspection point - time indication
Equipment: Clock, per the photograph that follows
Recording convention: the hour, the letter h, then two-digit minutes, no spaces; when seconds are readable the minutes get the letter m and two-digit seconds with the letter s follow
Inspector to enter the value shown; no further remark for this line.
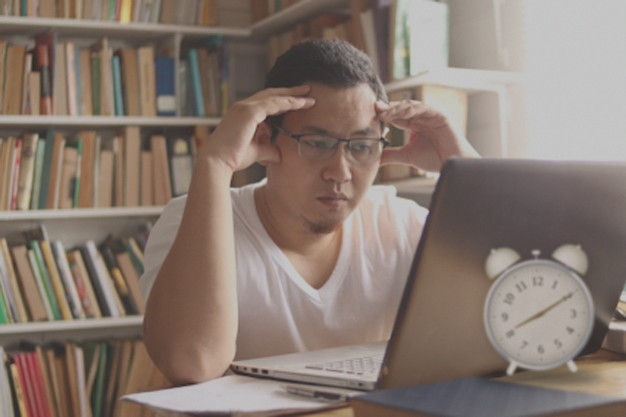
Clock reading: 8h10
